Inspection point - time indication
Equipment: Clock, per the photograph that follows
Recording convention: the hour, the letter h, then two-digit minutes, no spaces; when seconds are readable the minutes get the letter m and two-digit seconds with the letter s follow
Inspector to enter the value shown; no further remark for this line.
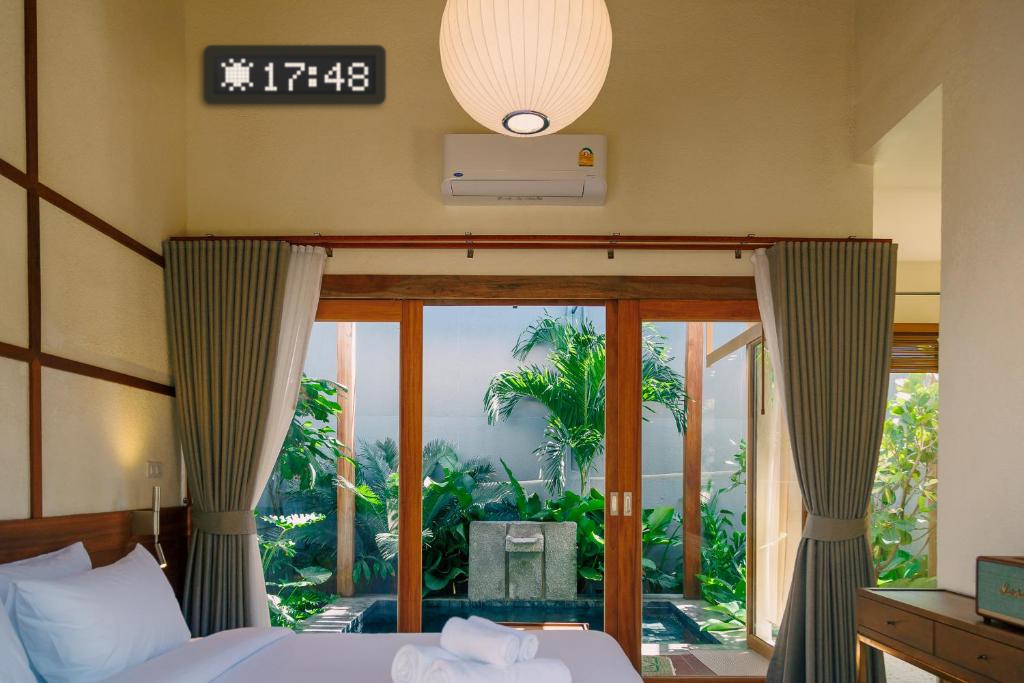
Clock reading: 17h48
